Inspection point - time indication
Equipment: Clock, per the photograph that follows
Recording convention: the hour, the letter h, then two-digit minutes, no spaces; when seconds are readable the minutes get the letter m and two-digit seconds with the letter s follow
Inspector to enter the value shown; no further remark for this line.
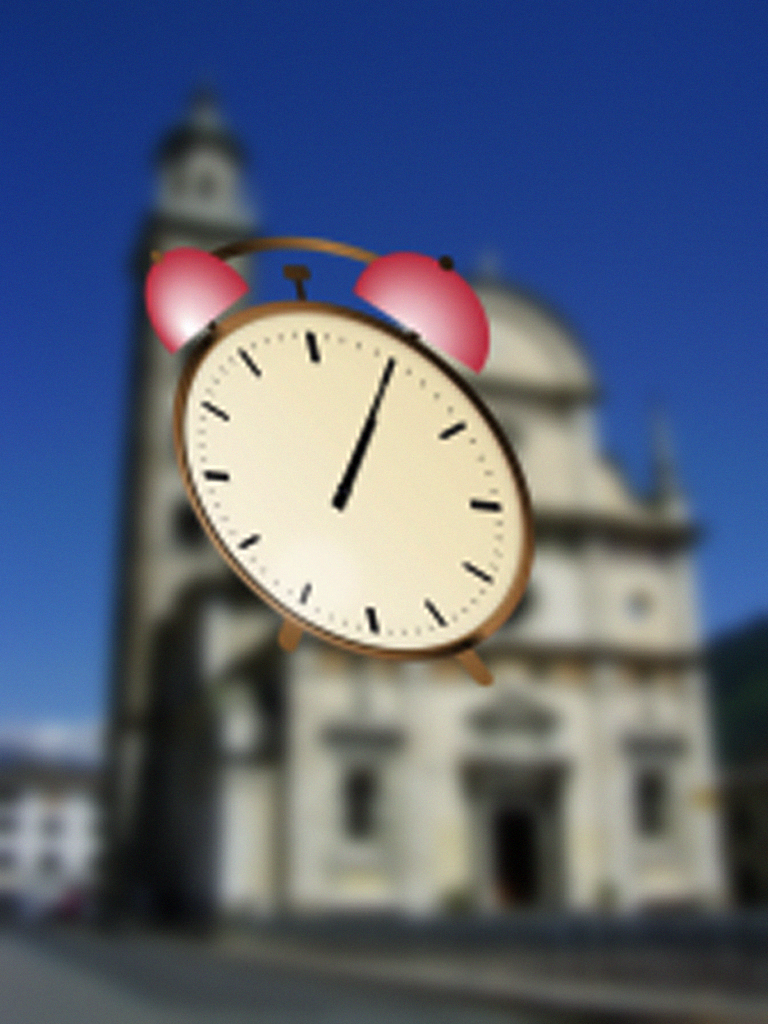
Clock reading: 1h05
